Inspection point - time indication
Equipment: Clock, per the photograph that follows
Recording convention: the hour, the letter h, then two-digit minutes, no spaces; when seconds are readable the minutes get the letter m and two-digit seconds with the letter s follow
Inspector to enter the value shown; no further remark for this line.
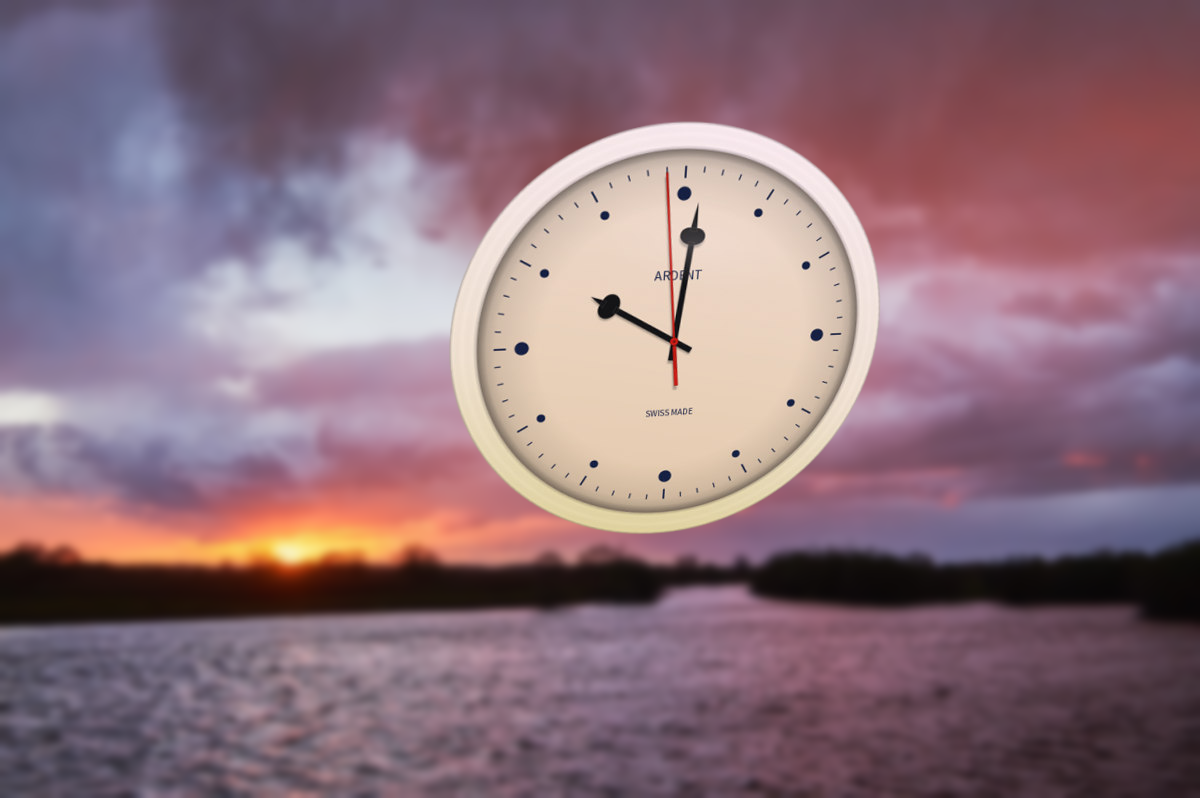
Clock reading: 10h00m59s
